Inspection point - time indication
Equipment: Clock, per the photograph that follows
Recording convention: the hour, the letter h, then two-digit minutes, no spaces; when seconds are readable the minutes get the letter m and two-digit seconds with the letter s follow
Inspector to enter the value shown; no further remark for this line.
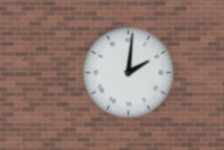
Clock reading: 2h01
